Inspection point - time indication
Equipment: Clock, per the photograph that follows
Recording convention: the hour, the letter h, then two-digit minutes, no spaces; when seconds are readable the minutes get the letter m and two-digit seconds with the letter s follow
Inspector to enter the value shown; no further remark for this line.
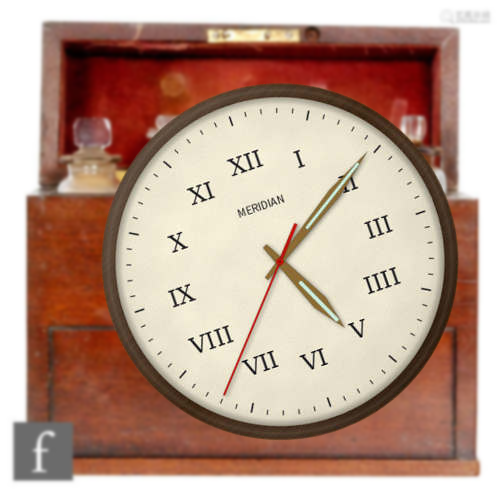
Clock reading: 5h09m37s
